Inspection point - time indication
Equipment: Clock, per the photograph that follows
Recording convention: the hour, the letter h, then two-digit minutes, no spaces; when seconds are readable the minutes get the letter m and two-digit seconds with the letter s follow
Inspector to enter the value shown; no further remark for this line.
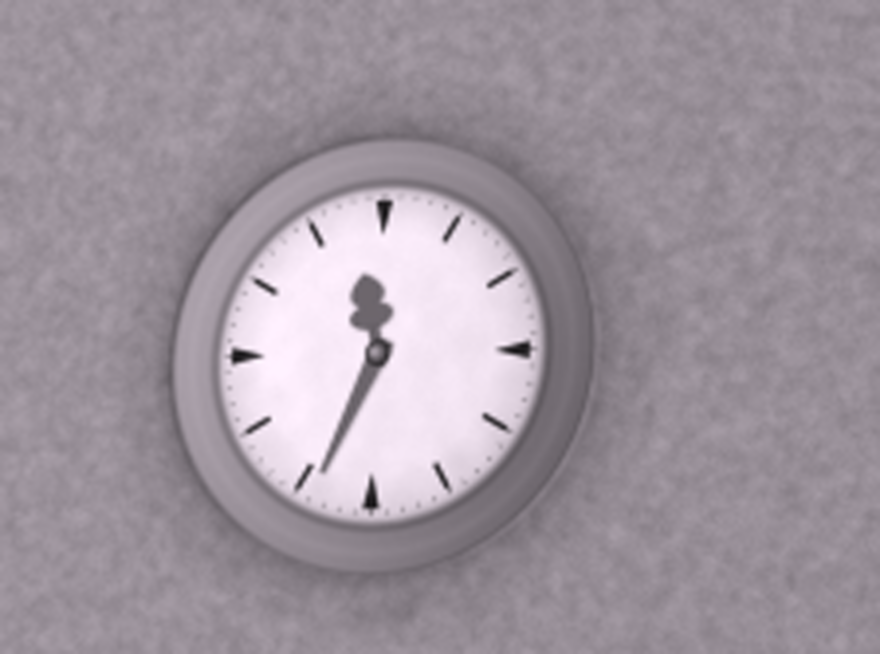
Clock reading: 11h34
